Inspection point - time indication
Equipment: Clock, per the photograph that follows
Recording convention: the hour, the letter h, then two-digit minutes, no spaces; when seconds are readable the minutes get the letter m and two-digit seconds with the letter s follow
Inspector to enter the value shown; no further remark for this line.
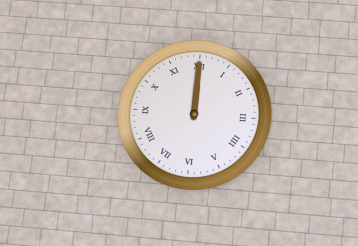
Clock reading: 12h00
